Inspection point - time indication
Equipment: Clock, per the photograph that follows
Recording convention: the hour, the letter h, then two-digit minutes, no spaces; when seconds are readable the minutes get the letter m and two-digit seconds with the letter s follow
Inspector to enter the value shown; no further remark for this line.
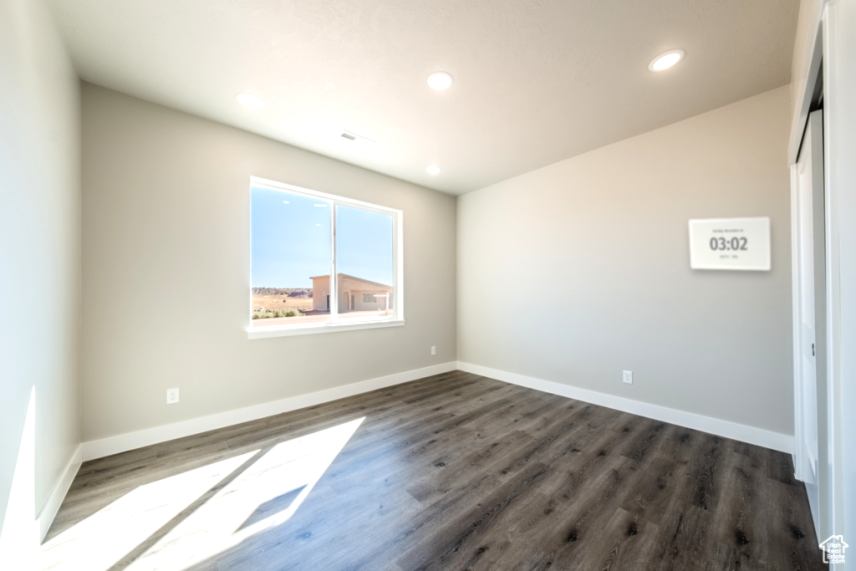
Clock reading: 3h02
